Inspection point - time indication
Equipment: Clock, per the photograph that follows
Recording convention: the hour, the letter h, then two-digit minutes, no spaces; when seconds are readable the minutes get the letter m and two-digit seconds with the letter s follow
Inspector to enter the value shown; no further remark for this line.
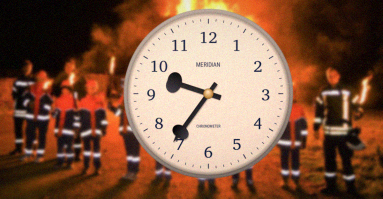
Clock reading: 9h36
